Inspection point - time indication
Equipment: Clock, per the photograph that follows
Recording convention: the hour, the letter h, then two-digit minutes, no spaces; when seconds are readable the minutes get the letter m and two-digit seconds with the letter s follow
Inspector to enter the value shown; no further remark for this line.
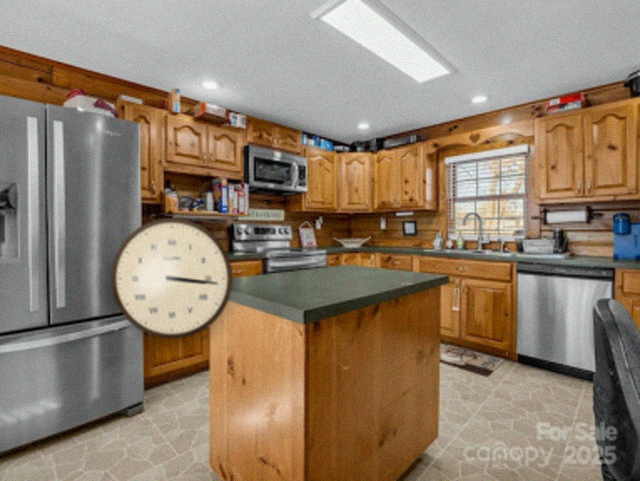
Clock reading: 3h16
